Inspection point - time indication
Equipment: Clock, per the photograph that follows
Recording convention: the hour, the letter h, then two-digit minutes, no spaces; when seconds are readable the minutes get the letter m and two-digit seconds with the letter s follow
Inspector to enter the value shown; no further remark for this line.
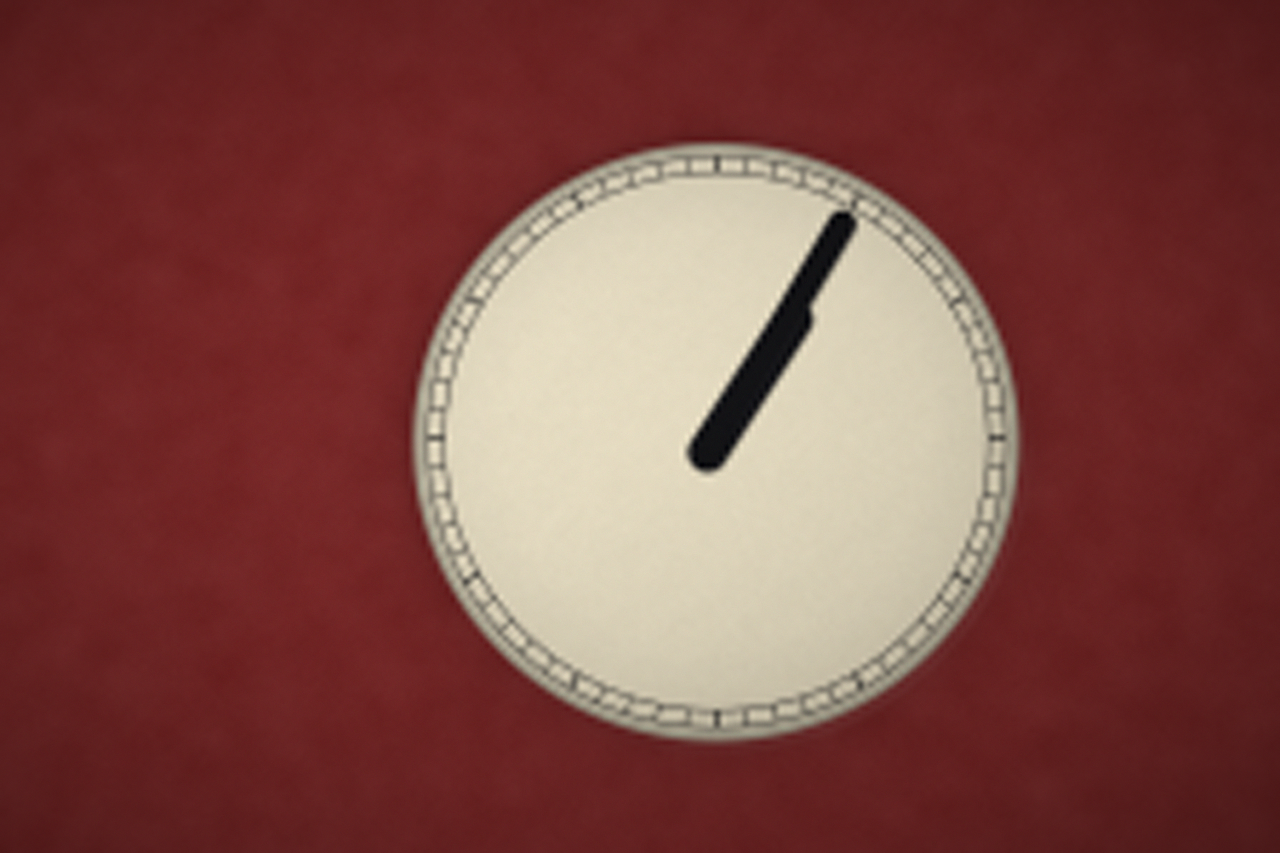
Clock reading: 1h05
